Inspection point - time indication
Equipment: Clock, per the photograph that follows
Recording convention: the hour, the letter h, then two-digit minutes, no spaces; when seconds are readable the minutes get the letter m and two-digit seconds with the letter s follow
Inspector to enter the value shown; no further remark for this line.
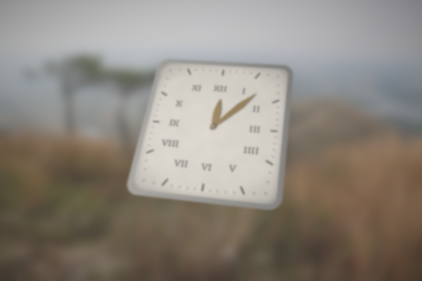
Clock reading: 12h07
